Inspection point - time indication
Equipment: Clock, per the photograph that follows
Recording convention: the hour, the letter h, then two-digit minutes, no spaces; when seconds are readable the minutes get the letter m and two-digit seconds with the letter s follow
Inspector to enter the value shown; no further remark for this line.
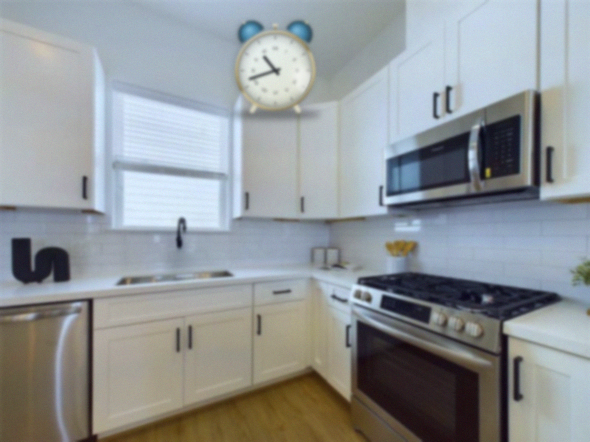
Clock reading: 10h42
